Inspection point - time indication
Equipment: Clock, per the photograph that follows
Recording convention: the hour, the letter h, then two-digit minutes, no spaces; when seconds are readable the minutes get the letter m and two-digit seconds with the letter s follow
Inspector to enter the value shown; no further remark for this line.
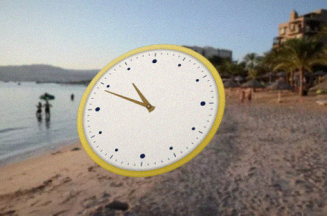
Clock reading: 10h49
